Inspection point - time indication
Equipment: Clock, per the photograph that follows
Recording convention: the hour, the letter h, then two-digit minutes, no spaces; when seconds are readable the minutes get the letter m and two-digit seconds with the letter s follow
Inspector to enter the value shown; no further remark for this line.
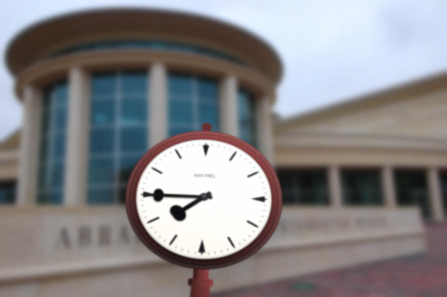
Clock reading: 7h45
